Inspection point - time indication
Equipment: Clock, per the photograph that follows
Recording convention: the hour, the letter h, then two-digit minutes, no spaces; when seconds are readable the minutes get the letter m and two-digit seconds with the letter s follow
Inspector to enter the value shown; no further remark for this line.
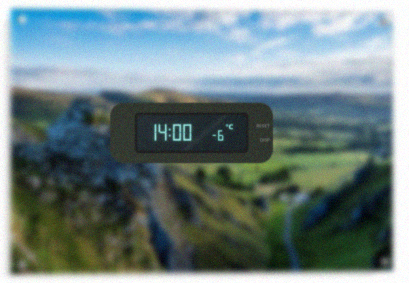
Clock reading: 14h00
